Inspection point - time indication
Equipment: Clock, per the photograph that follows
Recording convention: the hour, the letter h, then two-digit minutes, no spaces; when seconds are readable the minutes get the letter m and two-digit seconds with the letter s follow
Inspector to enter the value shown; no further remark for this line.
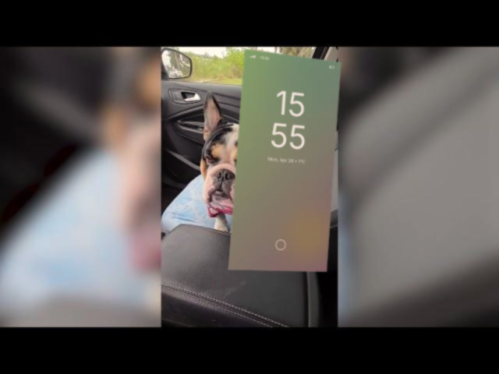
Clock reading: 15h55
